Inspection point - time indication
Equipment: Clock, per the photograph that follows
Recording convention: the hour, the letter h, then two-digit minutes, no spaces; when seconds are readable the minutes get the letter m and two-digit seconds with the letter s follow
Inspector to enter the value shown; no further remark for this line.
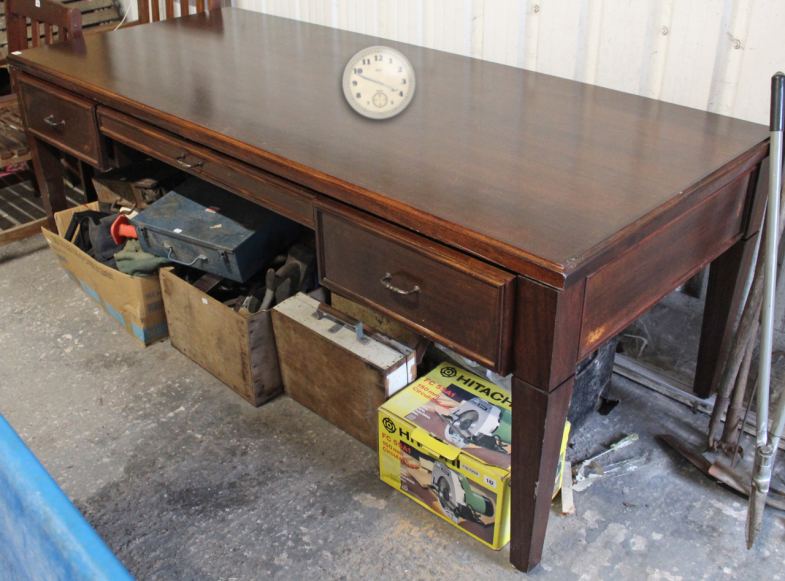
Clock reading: 3h49
